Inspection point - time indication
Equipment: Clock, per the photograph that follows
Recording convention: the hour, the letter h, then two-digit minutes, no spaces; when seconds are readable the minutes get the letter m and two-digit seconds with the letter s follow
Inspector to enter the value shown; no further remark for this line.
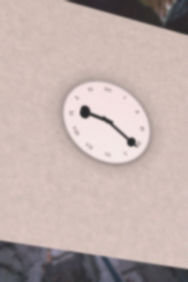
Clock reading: 9h21
